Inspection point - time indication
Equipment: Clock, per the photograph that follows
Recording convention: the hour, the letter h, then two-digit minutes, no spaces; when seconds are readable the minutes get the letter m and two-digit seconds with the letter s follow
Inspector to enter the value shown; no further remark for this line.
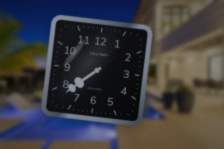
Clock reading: 7h38
